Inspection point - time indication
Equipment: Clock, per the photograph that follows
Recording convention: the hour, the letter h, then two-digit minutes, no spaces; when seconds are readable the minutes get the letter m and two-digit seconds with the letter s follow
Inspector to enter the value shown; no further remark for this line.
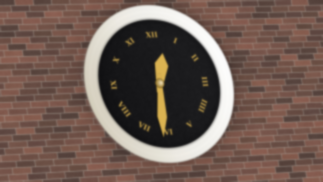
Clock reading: 12h31
